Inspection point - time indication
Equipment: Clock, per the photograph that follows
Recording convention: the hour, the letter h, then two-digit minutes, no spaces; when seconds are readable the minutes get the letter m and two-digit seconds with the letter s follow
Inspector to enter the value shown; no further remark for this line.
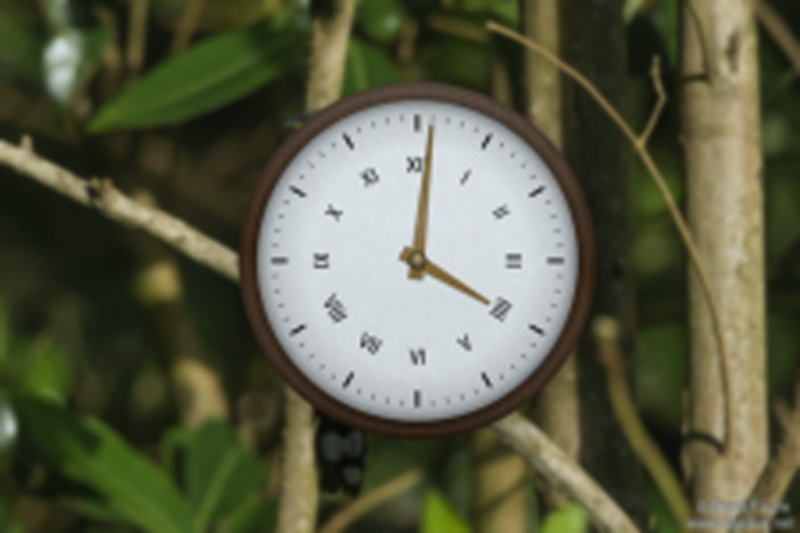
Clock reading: 4h01
